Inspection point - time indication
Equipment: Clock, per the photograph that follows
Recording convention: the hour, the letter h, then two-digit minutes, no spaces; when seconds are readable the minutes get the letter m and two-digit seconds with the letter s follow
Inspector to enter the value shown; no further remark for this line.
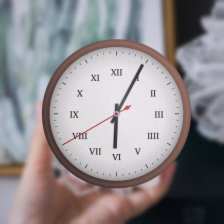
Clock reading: 6h04m40s
